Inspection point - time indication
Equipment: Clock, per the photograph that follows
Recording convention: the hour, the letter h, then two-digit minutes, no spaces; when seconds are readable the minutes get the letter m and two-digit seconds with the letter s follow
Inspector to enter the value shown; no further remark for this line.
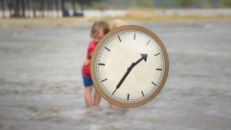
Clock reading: 1h35
